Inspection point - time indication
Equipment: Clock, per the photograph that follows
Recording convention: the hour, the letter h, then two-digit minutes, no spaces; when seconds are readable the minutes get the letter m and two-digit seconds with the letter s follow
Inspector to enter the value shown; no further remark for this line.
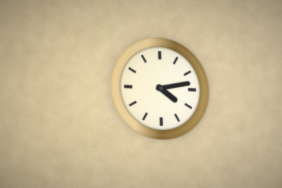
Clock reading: 4h13
